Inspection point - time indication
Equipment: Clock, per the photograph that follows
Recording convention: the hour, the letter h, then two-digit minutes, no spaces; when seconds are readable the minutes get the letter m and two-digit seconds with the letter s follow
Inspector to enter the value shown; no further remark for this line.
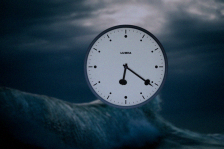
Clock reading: 6h21
